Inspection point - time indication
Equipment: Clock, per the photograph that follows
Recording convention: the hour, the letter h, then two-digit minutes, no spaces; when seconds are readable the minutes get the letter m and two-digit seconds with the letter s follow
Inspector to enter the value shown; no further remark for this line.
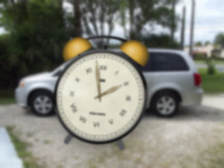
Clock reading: 1h58
